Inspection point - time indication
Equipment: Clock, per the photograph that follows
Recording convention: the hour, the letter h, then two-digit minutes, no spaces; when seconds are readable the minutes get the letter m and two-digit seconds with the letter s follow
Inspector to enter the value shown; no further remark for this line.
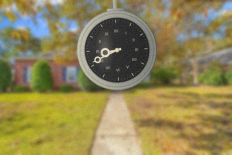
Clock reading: 8h41
